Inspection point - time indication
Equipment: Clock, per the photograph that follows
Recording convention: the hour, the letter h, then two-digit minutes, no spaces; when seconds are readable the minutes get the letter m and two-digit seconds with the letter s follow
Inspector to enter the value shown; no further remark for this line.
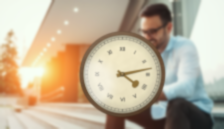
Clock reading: 4h13
